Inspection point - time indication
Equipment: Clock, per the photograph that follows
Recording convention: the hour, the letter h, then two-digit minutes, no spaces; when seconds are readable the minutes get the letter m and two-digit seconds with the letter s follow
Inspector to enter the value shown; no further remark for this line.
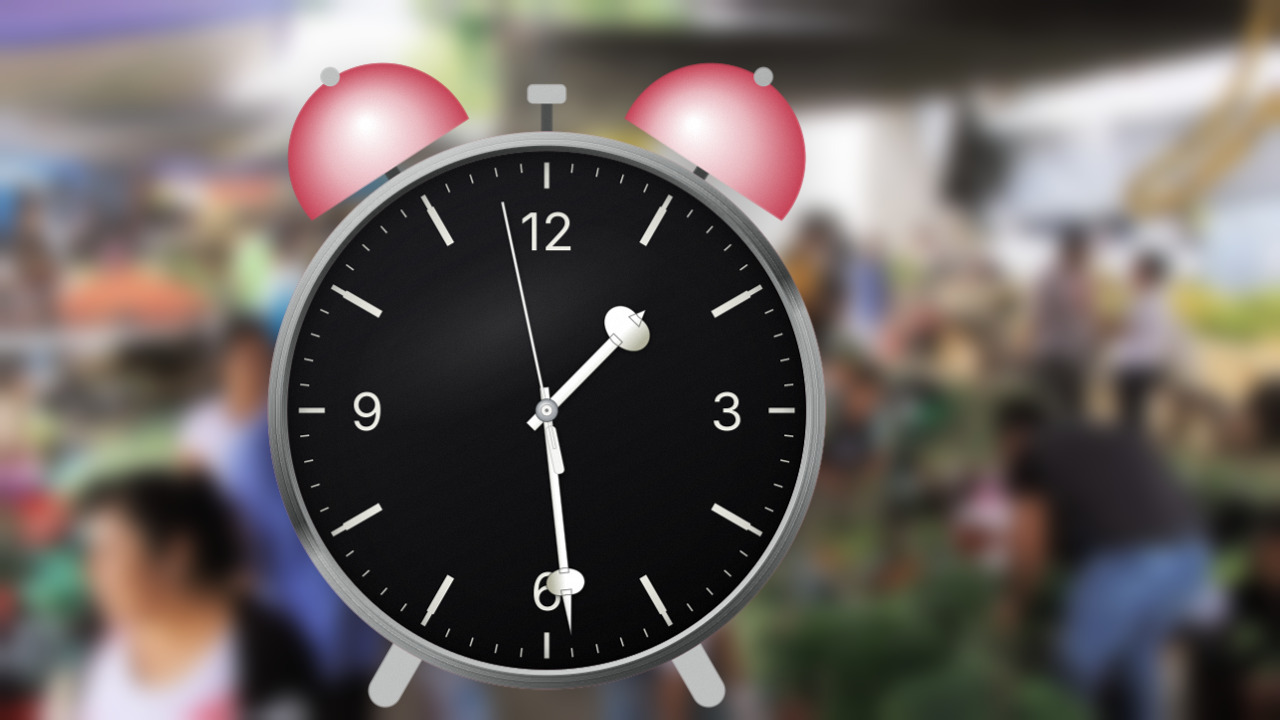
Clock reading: 1h28m58s
